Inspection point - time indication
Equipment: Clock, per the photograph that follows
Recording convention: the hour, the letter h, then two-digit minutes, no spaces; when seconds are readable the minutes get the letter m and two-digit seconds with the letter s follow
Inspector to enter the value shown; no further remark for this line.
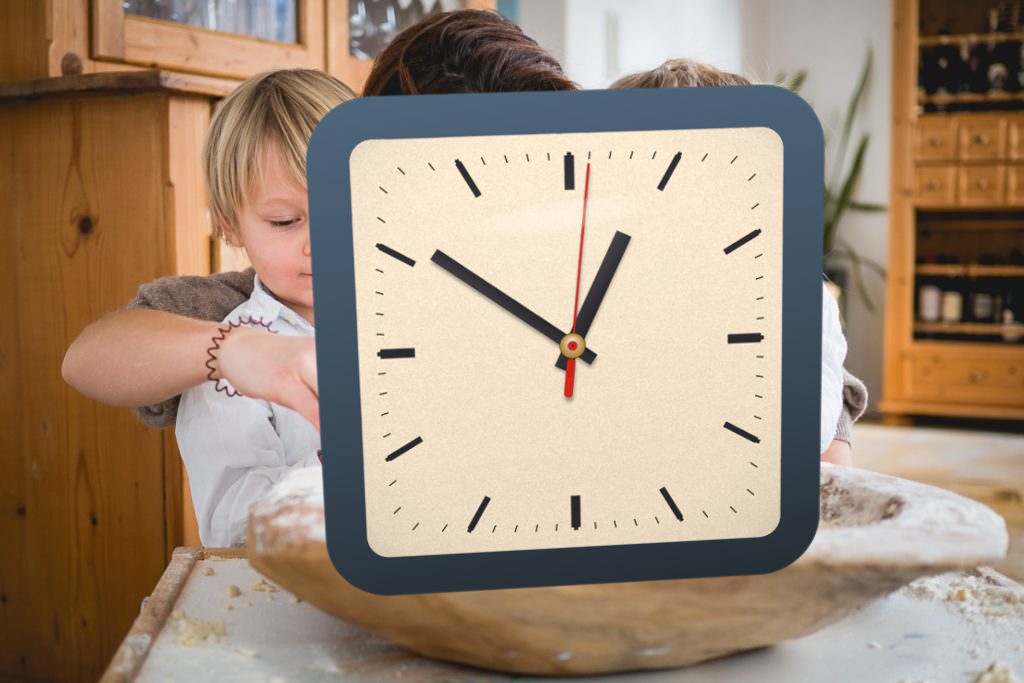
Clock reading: 12h51m01s
